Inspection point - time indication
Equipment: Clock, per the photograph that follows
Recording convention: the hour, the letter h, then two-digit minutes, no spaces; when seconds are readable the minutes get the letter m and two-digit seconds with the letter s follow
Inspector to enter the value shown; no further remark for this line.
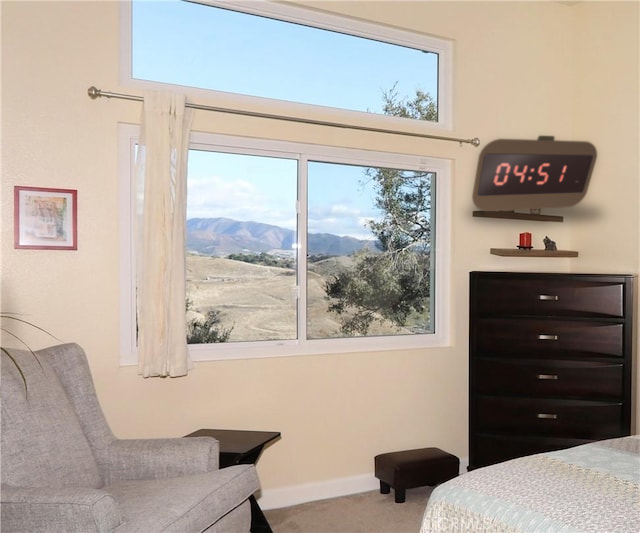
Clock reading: 4h51
